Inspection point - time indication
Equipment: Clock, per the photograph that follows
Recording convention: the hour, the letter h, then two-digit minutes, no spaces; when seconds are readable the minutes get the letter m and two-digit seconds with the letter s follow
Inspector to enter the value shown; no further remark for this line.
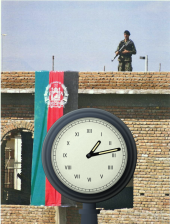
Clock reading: 1h13
